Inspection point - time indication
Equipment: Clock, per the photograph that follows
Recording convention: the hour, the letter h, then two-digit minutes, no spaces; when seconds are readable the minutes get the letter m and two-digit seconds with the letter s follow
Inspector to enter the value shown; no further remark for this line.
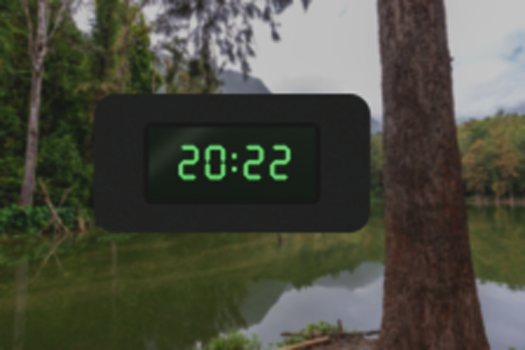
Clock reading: 20h22
